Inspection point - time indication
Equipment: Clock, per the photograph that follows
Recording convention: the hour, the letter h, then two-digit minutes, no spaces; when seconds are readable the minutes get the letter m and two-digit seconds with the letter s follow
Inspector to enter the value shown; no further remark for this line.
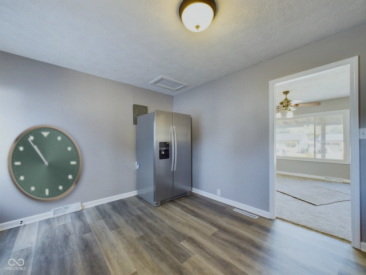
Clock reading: 10h54
